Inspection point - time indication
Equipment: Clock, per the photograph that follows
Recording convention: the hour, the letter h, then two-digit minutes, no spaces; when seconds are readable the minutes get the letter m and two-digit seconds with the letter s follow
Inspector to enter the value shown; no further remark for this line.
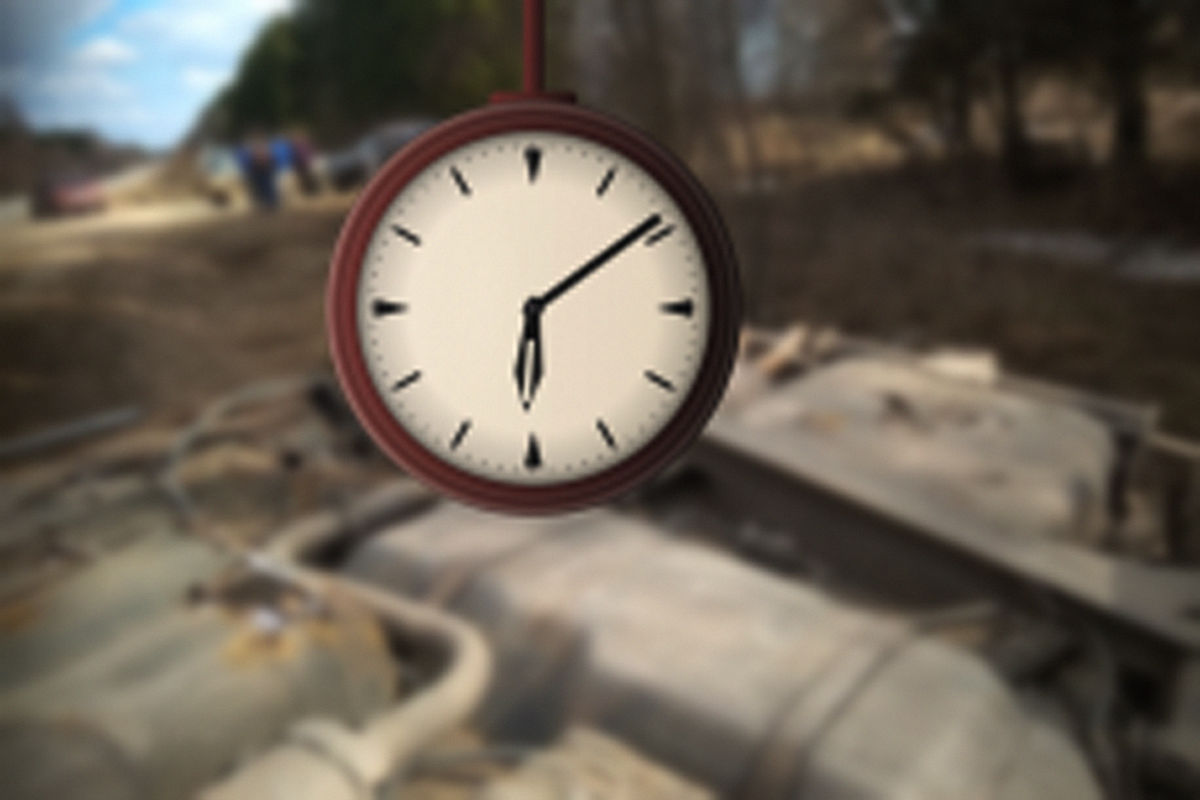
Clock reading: 6h09
